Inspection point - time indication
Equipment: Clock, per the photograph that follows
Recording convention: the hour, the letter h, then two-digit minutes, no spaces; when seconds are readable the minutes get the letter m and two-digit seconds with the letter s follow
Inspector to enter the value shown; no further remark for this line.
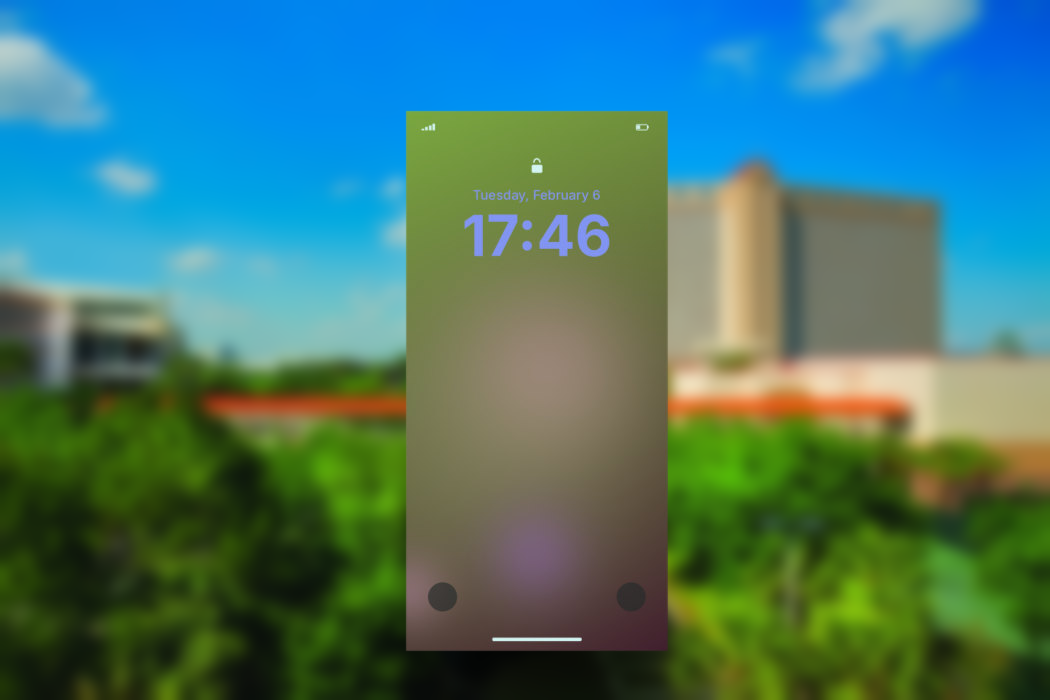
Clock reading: 17h46
